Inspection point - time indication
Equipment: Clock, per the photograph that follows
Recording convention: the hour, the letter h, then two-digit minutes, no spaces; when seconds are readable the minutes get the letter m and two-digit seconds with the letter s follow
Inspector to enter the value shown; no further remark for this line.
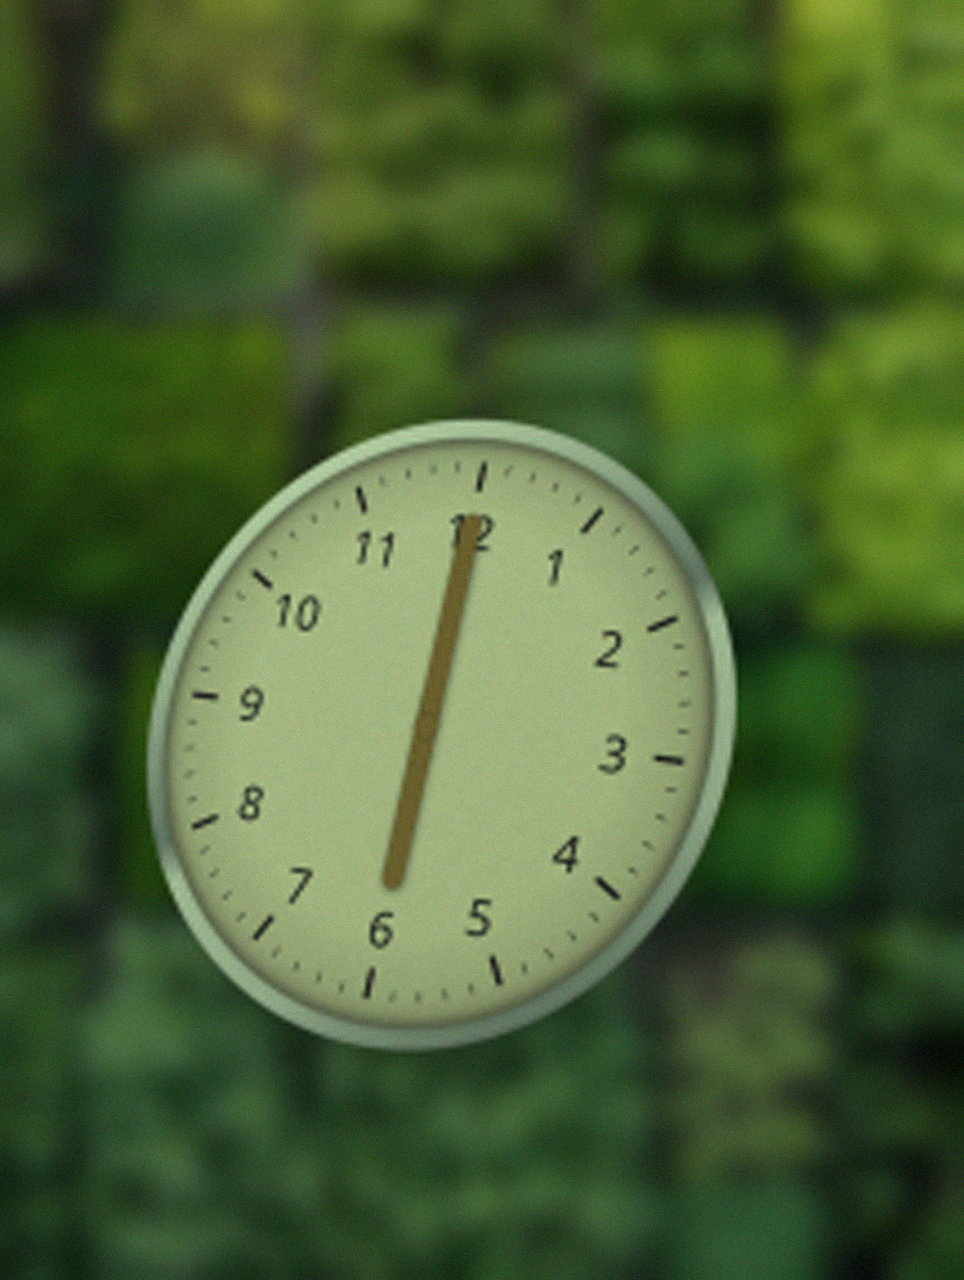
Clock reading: 6h00
